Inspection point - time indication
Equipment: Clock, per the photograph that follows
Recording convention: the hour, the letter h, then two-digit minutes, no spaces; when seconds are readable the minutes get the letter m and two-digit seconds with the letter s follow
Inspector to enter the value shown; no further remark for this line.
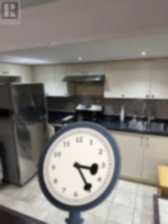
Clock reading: 3h25
